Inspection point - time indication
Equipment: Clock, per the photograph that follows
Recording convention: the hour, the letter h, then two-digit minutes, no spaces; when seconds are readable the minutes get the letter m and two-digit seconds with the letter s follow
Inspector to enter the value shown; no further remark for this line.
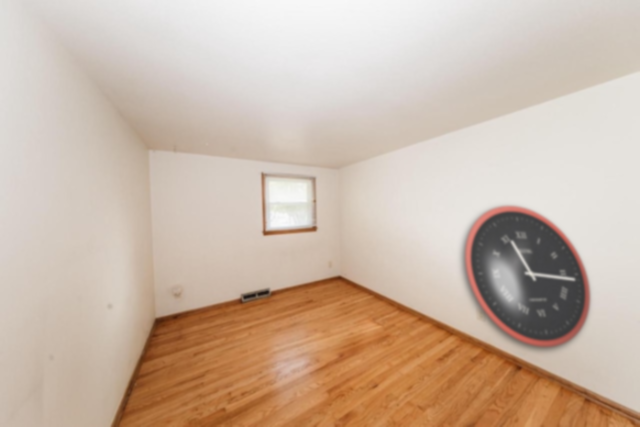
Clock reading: 11h16
